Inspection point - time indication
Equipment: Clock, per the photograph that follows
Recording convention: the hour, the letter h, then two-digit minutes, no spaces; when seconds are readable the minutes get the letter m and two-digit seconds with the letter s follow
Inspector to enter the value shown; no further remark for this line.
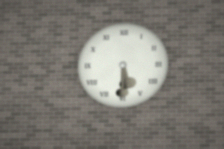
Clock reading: 5h30
